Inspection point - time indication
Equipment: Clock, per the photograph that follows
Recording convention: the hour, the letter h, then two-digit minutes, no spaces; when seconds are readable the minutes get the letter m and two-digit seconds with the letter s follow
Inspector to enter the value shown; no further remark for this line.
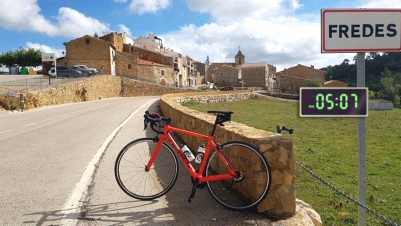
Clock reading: 5h07
